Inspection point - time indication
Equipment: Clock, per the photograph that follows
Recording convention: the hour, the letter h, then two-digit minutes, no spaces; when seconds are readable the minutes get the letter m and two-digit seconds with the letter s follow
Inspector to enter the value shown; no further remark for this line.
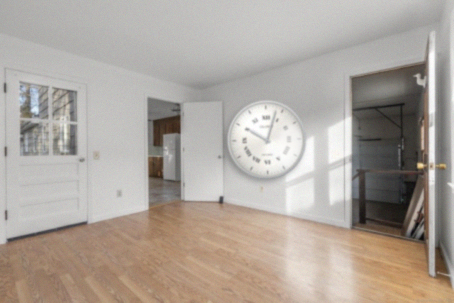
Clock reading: 10h03
